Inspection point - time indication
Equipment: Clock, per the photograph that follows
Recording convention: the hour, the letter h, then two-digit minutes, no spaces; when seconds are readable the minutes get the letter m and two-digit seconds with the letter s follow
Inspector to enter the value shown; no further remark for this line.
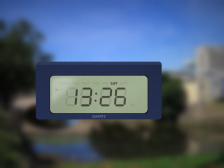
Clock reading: 13h26
